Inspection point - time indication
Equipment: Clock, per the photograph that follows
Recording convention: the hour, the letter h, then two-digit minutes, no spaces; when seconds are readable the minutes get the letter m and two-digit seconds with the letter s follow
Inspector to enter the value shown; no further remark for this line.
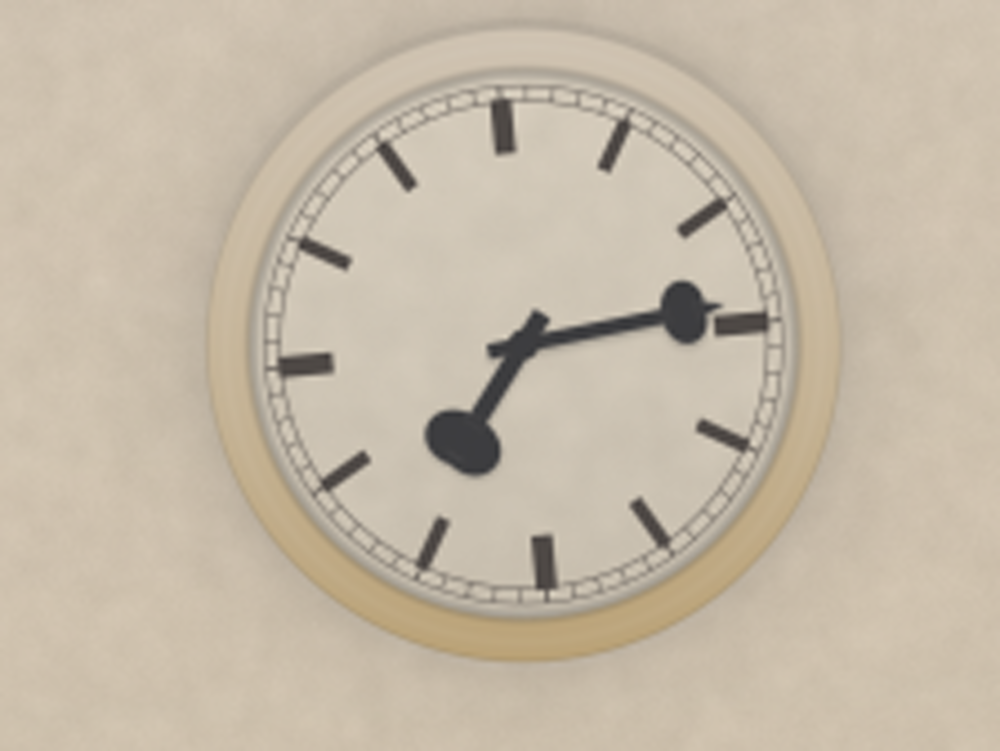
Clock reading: 7h14
